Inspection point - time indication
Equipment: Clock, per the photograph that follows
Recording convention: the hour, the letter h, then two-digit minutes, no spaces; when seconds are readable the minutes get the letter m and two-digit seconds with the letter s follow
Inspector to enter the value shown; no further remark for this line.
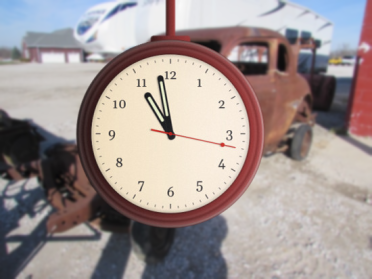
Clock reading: 10h58m17s
